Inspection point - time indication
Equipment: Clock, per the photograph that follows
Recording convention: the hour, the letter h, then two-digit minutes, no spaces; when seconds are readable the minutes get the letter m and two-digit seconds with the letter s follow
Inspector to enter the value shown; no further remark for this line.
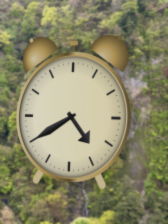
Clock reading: 4h40
